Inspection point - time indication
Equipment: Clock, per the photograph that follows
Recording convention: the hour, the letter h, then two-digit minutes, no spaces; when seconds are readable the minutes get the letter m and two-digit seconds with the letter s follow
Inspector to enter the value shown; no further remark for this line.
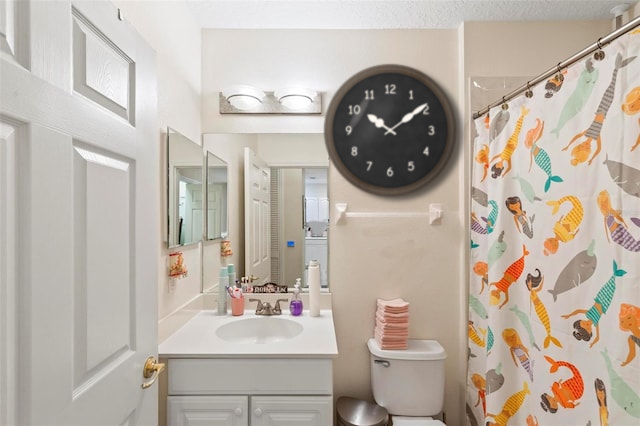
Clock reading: 10h09
